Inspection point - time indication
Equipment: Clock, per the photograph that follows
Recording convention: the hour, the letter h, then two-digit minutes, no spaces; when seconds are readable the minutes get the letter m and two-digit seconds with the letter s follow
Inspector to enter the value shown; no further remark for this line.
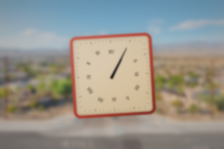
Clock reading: 1h05
